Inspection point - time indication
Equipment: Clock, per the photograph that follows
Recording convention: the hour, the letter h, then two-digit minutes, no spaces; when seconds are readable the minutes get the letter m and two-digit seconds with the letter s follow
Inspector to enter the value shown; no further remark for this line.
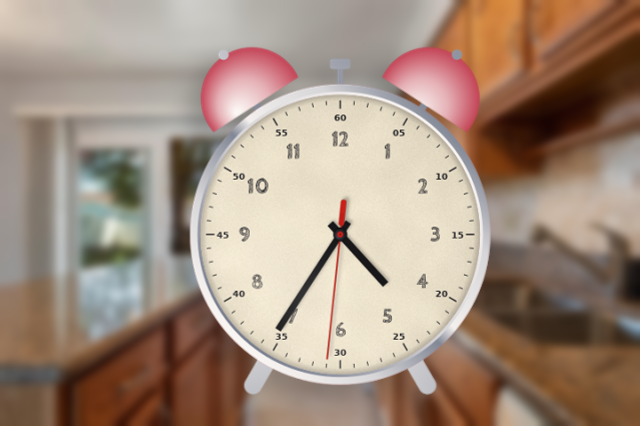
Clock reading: 4h35m31s
